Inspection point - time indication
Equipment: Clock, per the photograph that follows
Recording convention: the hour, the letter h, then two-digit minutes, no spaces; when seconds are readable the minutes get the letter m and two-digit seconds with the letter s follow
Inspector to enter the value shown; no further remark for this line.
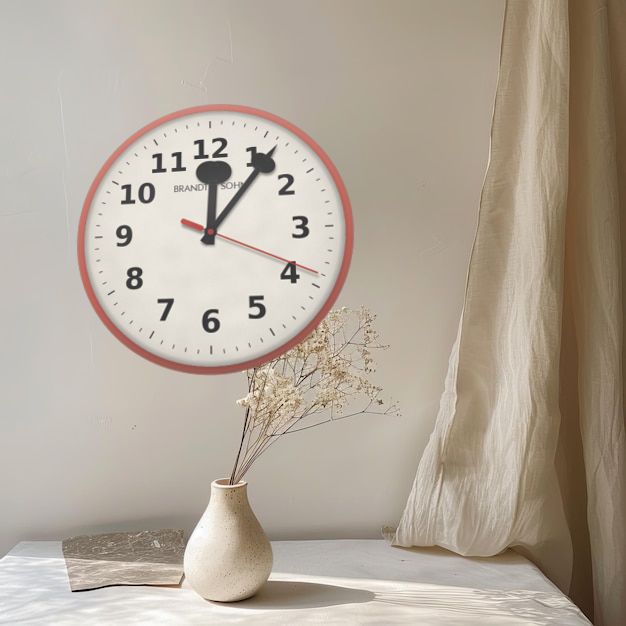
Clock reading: 12h06m19s
